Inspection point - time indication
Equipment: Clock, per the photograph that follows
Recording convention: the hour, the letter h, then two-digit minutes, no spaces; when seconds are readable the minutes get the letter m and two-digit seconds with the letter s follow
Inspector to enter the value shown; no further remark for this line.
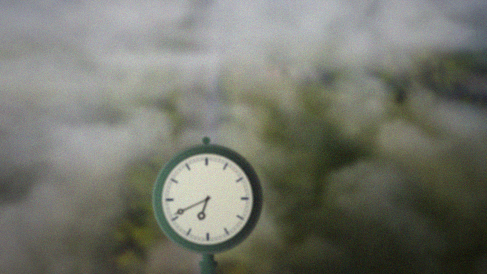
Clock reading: 6h41
